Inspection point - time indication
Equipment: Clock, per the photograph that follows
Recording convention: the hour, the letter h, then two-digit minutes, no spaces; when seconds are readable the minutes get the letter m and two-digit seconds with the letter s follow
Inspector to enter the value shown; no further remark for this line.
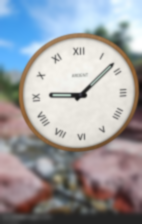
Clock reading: 9h08
